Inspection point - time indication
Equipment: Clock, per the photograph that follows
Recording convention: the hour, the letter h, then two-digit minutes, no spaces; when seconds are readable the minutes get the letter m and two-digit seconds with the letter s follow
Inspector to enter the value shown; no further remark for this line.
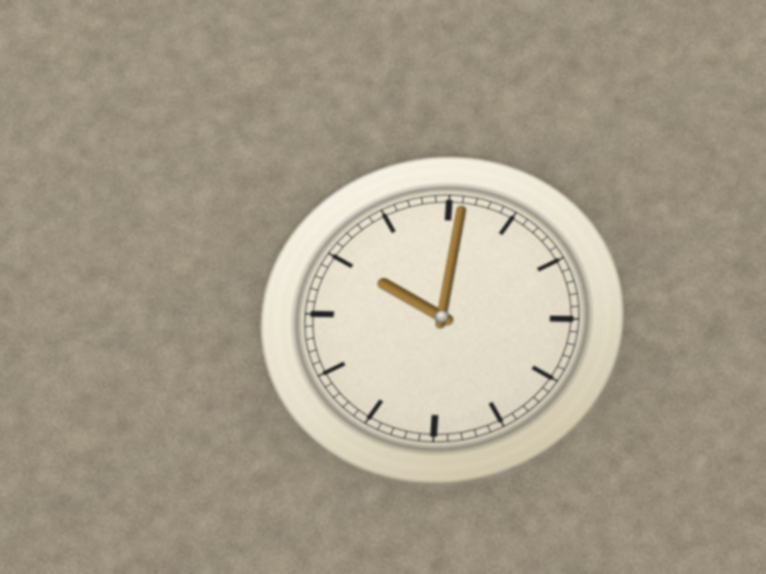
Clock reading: 10h01
